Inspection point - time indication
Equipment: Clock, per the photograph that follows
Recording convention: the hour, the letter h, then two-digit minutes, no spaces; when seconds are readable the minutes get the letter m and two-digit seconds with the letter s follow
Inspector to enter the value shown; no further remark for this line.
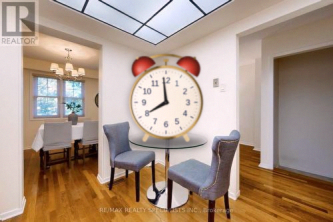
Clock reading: 7h59
